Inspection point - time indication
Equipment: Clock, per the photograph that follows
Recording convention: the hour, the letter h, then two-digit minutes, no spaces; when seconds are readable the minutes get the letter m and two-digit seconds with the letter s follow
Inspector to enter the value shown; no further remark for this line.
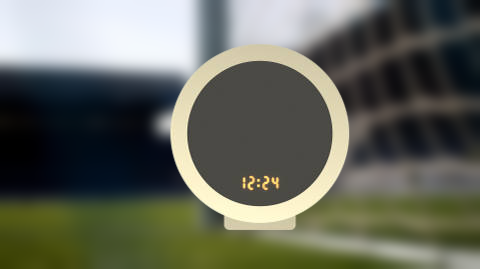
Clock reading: 12h24
